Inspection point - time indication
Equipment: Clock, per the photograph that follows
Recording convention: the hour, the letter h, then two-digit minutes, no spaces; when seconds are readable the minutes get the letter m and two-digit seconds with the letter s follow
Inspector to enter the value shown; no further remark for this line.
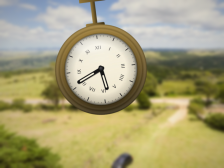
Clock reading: 5h41
